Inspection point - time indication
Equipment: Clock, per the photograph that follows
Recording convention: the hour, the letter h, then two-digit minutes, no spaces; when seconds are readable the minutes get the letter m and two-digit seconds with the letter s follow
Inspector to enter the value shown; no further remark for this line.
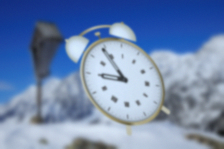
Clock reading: 9h59
